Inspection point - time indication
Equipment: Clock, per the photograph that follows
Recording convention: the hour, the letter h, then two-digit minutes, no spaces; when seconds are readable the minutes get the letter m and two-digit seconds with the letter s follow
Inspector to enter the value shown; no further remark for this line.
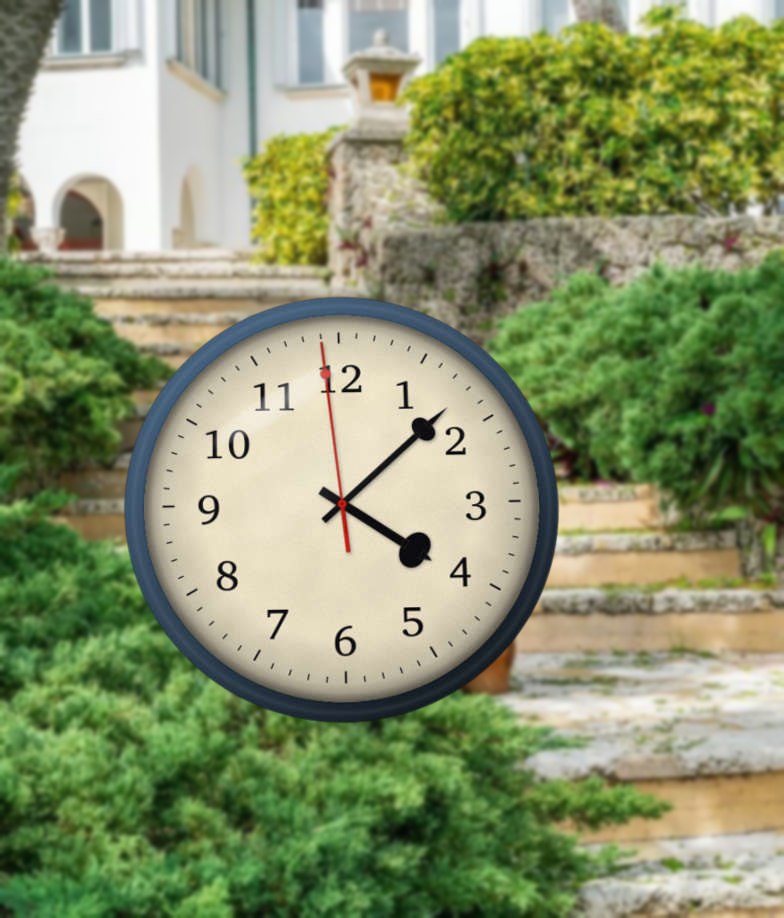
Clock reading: 4h07m59s
